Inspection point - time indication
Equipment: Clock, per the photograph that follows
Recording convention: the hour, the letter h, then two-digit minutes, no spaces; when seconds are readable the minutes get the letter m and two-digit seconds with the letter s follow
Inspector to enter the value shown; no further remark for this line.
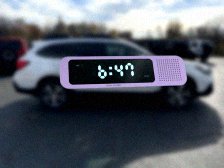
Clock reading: 6h47
